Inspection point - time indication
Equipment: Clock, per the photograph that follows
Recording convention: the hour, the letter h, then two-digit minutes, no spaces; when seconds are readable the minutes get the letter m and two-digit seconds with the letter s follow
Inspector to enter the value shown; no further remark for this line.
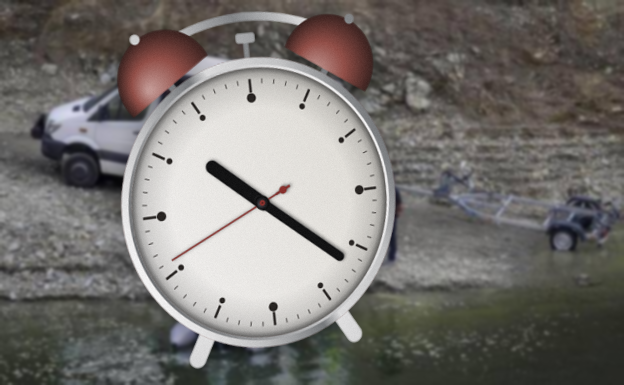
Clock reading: 10h21m41s
